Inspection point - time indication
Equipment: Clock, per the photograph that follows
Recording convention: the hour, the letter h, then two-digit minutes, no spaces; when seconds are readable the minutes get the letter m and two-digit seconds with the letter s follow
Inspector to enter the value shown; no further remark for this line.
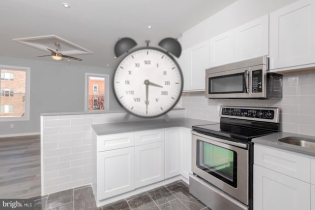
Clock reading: 3h30
